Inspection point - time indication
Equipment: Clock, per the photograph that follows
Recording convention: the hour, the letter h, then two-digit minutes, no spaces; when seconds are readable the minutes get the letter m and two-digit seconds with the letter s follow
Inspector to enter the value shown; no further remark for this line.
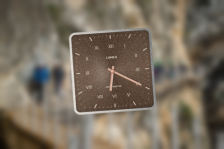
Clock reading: 6h20
